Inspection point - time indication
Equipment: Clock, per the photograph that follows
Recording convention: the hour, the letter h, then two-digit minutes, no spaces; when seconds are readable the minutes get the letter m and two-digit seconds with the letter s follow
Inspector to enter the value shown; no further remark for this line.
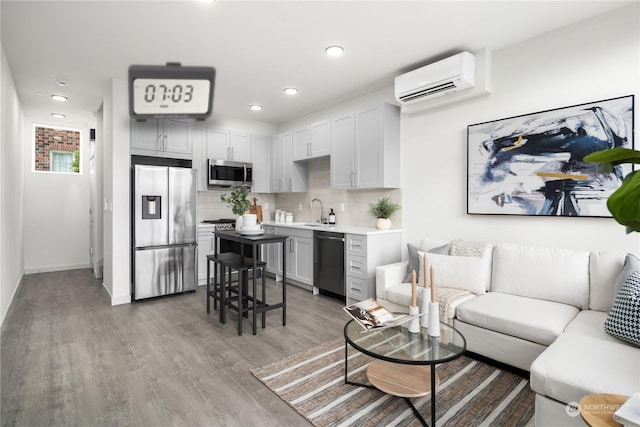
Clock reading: 7h03
